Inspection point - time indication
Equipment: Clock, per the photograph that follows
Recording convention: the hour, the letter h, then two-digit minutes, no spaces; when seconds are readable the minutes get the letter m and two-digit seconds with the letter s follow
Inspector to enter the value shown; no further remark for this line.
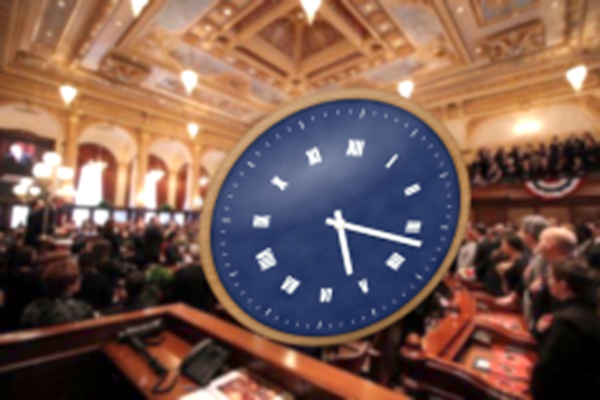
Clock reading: 5h17
